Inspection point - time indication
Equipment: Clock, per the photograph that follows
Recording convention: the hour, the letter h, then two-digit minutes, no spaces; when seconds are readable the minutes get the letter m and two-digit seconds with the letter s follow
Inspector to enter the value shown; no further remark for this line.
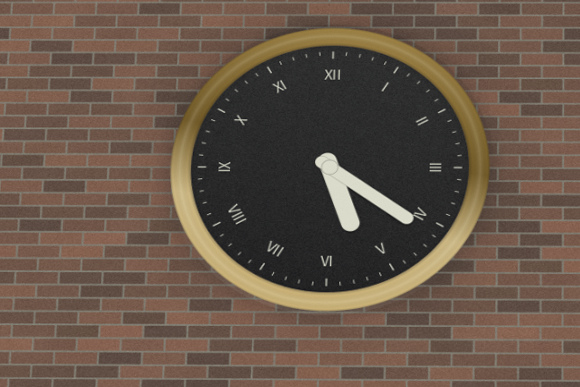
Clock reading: 5h21
